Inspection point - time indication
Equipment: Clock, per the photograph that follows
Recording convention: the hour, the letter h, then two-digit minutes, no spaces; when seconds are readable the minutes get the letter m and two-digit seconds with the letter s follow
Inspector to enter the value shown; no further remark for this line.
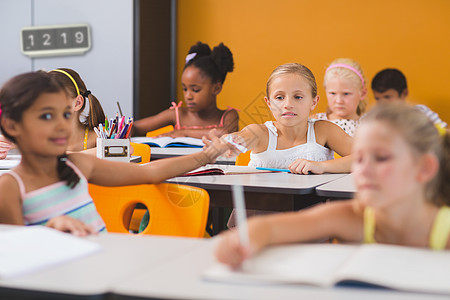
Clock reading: 12h19
